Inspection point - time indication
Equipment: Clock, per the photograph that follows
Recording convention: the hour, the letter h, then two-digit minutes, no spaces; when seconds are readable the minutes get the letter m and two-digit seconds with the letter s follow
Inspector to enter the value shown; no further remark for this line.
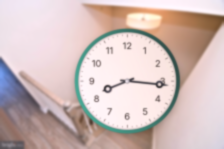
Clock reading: 8h16
